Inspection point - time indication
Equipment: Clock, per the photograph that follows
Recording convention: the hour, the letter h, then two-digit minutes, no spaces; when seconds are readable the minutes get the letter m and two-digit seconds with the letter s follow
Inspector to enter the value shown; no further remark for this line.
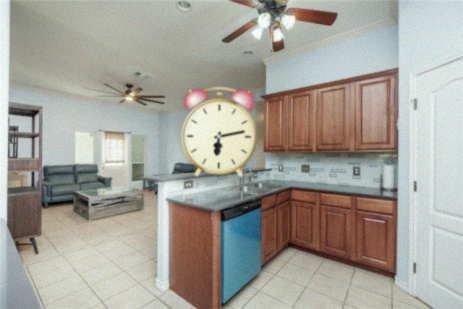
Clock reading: 6h13
